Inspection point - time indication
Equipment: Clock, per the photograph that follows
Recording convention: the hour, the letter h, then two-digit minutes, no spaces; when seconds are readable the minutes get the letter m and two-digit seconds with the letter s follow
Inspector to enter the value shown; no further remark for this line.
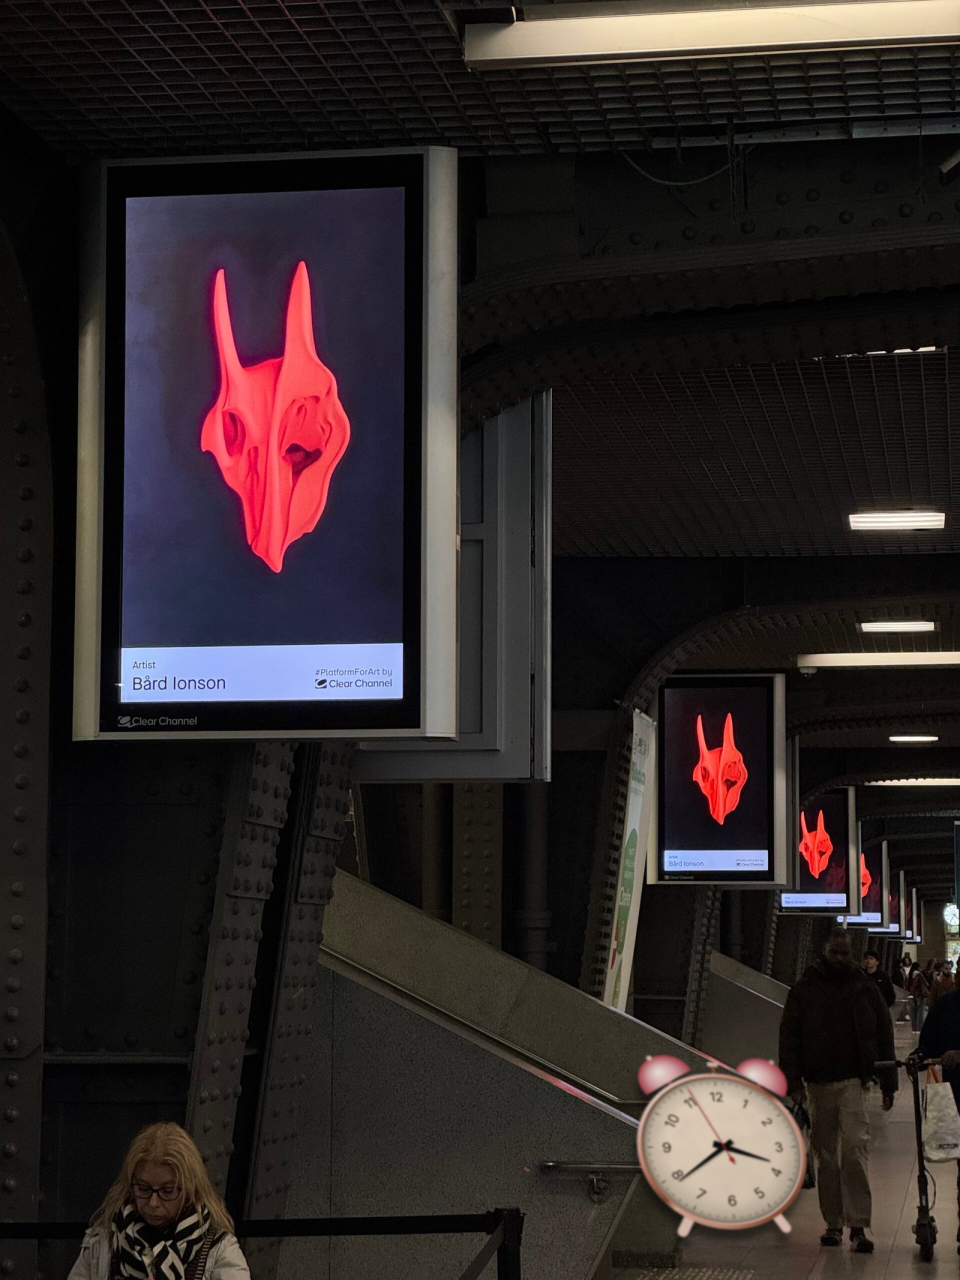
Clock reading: 3h38m56s
